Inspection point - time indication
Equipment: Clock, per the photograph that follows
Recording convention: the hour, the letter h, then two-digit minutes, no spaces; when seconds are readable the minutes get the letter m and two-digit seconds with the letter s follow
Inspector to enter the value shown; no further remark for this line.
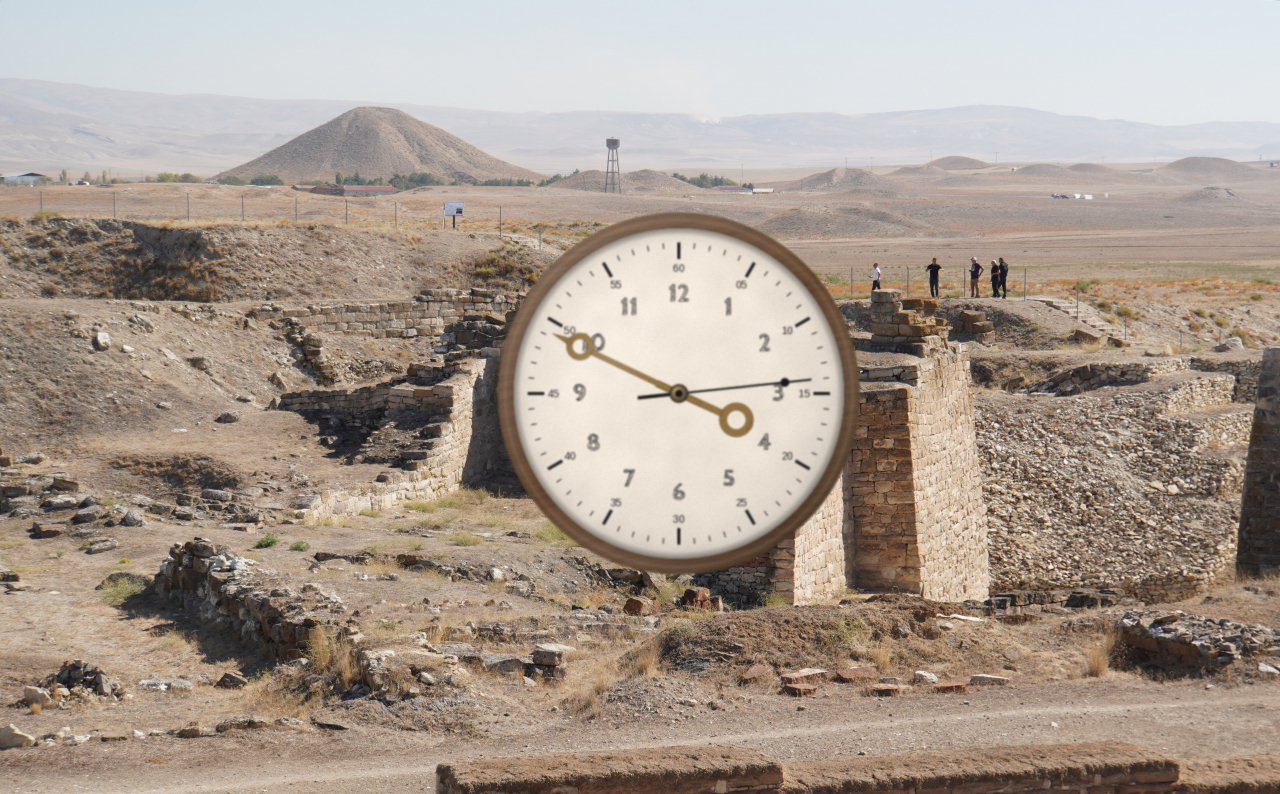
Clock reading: 3h49m14s
